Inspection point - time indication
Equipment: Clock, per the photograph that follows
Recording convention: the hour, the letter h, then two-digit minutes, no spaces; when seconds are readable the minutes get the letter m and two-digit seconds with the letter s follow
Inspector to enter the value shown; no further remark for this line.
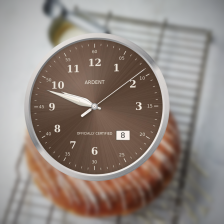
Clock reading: 9h48m09s
